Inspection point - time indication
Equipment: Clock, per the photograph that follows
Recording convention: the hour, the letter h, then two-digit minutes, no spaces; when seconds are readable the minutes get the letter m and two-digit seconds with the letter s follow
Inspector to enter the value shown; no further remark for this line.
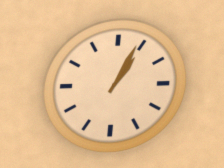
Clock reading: 1h04
